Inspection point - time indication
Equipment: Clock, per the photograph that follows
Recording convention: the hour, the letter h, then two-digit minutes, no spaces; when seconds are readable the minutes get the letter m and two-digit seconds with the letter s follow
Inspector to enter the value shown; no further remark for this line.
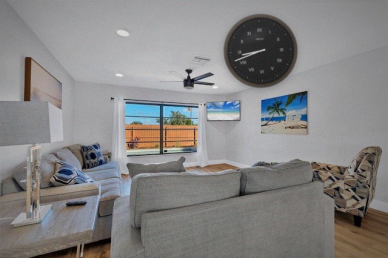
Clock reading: 8h42
